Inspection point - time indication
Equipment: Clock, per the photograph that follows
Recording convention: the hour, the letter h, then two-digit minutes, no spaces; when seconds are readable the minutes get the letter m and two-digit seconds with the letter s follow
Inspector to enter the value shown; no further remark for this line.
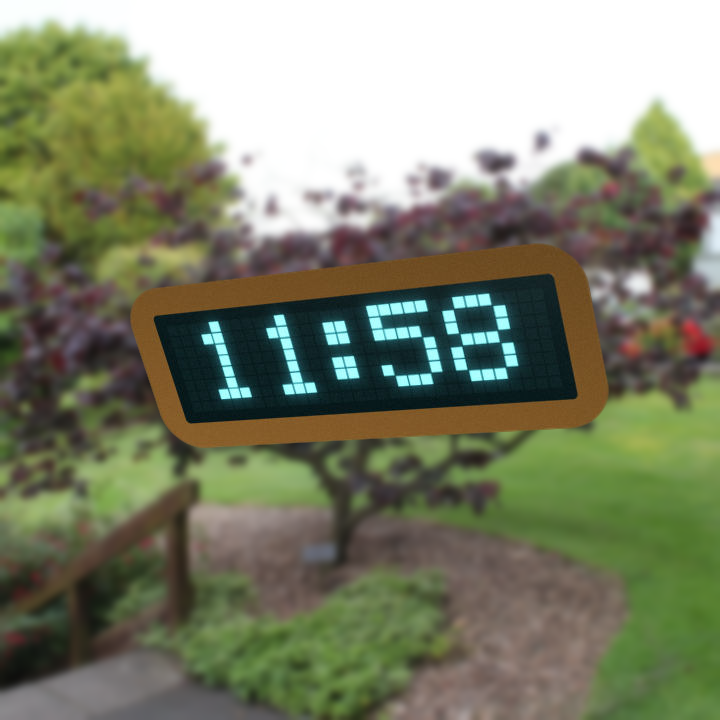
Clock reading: 11h58
